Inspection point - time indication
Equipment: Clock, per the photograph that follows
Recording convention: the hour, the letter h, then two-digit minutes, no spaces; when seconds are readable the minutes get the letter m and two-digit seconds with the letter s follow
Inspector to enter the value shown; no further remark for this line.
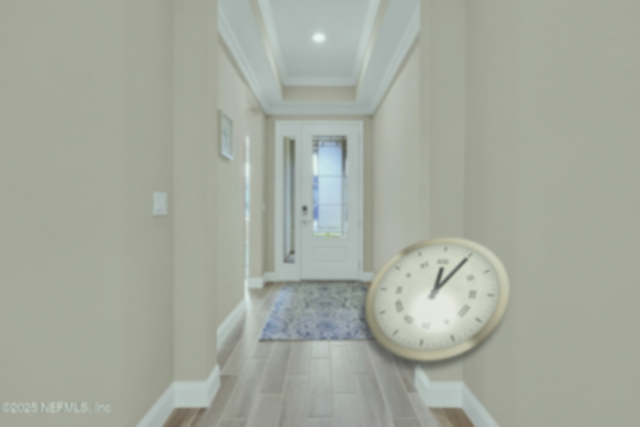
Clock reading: 12h05
